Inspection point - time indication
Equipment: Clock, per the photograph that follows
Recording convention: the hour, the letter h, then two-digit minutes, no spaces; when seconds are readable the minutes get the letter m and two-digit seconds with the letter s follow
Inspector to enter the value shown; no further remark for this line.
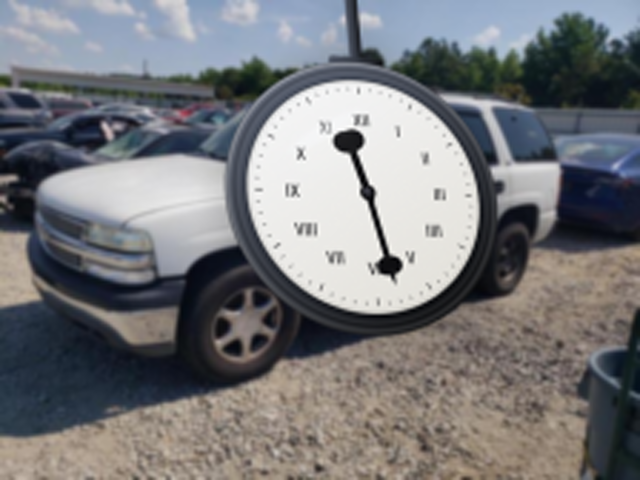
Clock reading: 11h28
